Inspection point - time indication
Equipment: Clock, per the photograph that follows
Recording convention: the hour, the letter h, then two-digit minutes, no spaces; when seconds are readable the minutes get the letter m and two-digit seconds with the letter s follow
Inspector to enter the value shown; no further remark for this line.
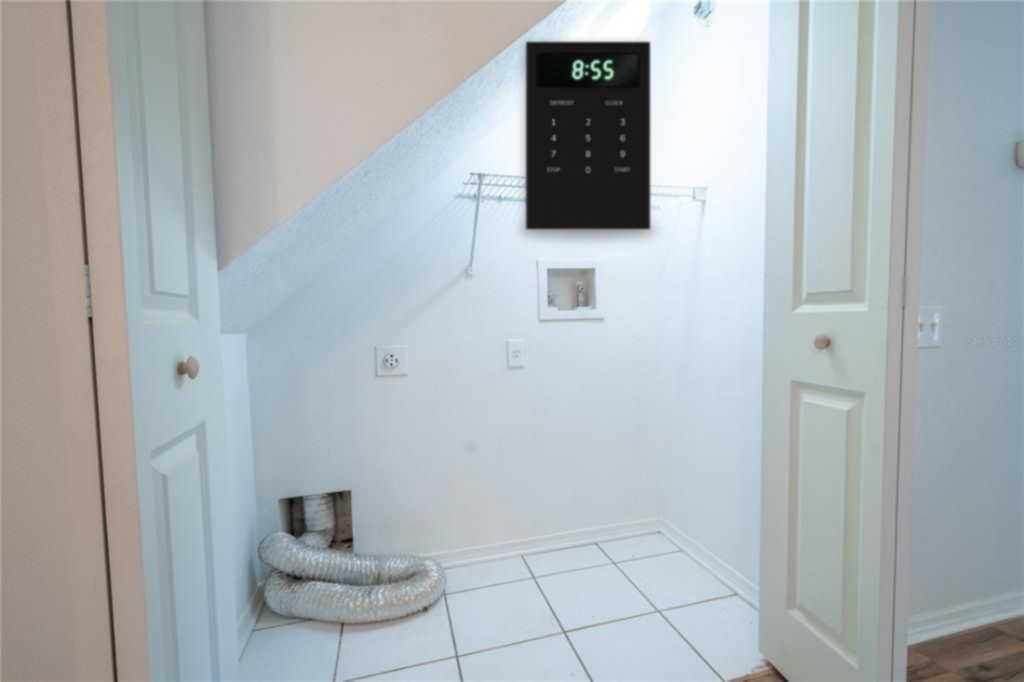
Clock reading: 8h55
